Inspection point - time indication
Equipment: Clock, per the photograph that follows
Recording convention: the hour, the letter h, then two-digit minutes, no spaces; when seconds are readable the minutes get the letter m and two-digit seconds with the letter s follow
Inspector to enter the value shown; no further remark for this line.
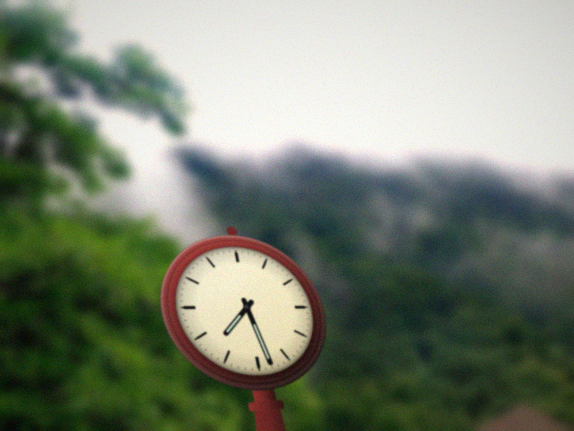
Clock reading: 7h28
